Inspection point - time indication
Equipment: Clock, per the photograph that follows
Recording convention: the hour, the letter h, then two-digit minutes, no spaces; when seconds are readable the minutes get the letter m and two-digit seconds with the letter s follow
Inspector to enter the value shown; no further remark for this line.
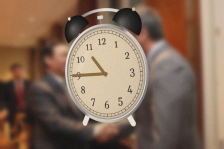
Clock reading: 10h45
